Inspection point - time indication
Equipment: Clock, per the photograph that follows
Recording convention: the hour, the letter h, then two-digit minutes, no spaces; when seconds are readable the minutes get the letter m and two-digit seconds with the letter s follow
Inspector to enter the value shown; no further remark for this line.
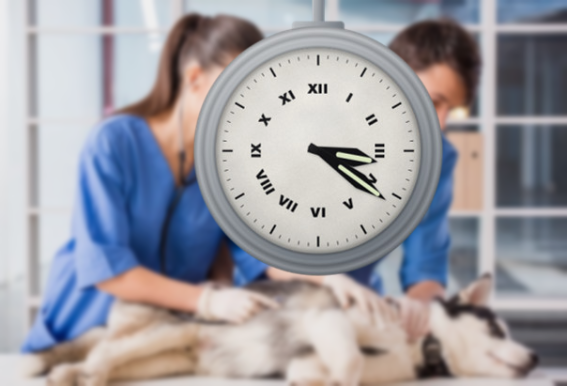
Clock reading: 3h21
